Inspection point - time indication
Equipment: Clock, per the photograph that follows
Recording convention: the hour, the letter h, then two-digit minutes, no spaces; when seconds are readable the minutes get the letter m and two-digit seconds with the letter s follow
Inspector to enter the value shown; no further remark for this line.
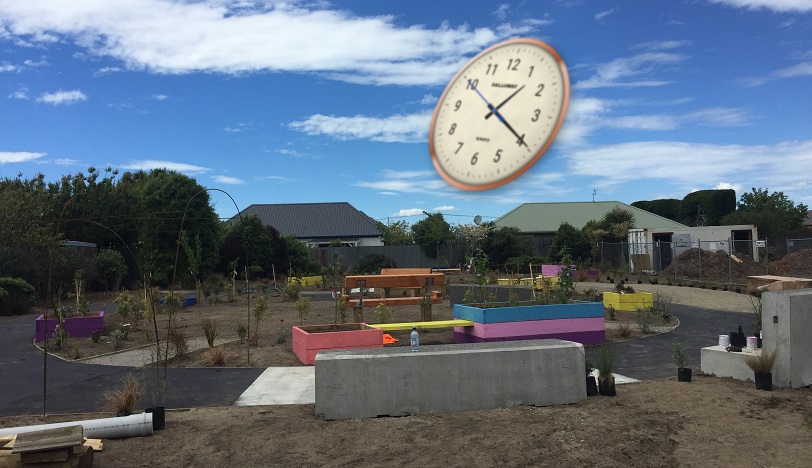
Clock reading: 1h19m50s
